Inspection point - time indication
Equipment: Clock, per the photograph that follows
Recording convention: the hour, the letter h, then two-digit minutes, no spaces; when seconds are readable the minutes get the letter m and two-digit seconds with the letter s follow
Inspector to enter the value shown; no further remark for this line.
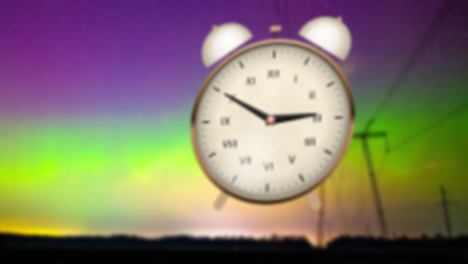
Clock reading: 2h50
